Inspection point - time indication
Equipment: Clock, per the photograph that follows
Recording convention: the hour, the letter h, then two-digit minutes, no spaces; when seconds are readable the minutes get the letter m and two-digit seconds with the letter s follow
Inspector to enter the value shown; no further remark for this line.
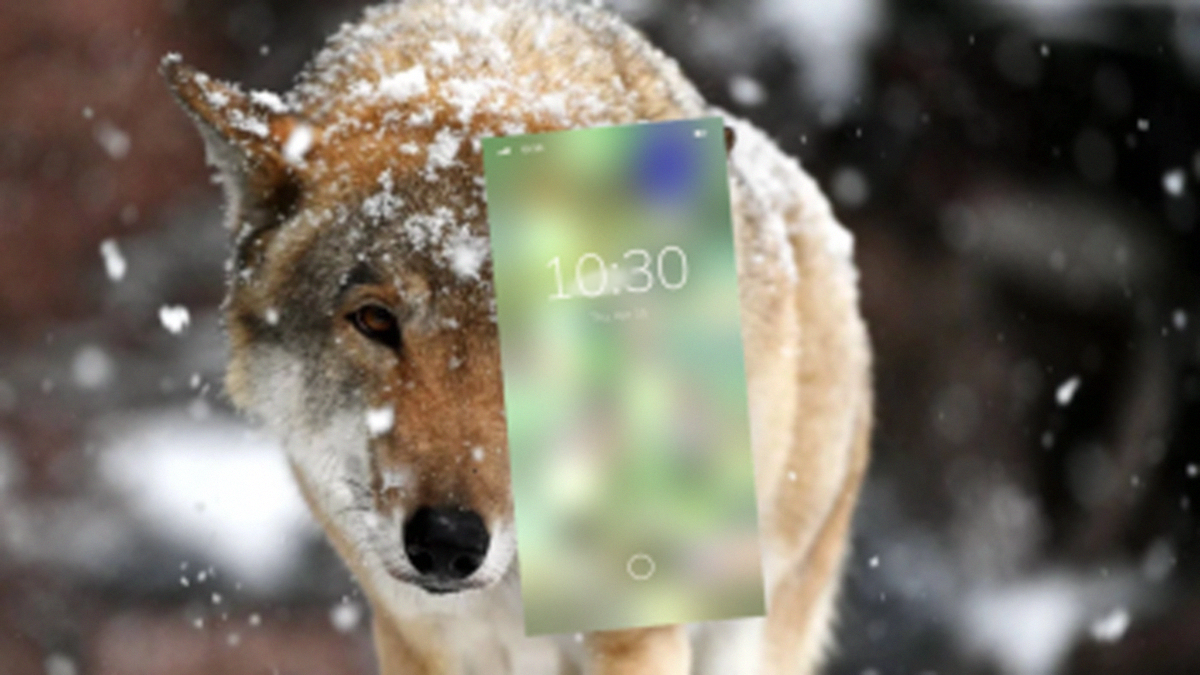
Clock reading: 10h30
